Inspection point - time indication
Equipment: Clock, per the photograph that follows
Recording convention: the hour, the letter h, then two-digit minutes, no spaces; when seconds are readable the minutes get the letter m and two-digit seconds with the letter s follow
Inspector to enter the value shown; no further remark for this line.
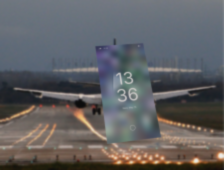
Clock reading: 13h36
